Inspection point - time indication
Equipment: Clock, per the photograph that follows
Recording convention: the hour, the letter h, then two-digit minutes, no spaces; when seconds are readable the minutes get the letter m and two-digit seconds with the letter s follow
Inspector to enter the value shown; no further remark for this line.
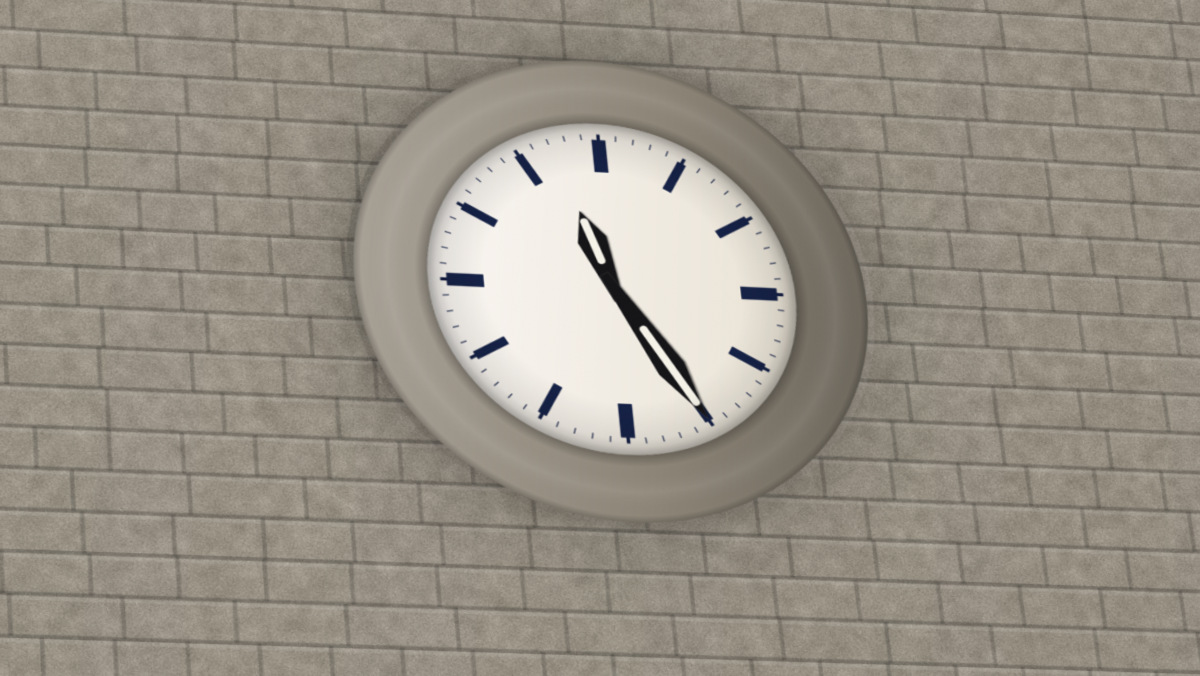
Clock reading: 11h25
